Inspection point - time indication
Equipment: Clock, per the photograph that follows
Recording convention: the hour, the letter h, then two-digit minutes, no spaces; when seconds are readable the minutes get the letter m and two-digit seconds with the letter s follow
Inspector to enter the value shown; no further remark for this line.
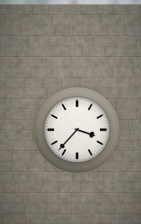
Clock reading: 3h37
